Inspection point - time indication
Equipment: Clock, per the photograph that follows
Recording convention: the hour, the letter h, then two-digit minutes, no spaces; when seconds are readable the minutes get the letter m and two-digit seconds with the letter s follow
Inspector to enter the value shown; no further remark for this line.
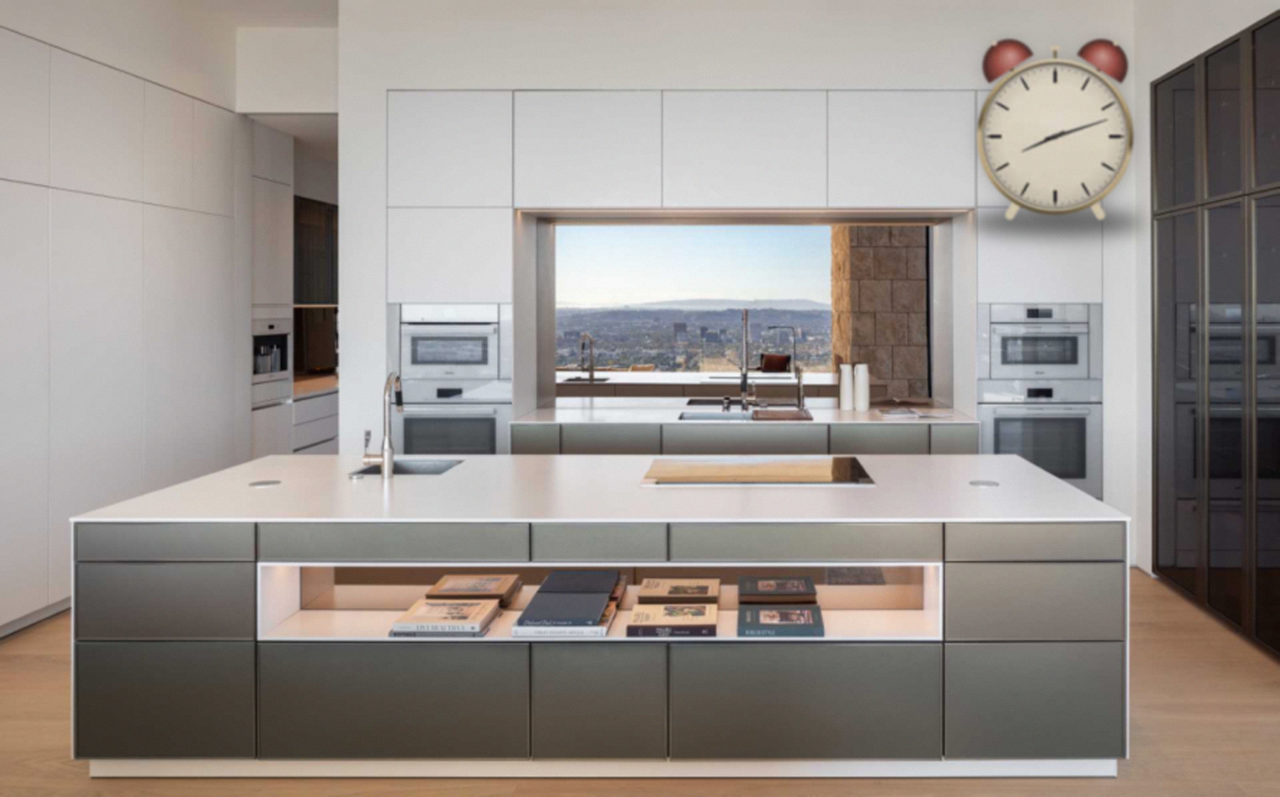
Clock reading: 8h12
